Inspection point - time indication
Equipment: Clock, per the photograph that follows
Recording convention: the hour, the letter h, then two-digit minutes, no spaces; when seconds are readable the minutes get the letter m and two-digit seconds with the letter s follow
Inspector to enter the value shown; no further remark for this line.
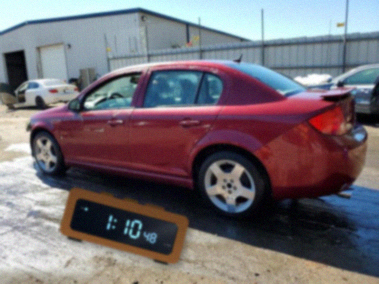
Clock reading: 1h10
